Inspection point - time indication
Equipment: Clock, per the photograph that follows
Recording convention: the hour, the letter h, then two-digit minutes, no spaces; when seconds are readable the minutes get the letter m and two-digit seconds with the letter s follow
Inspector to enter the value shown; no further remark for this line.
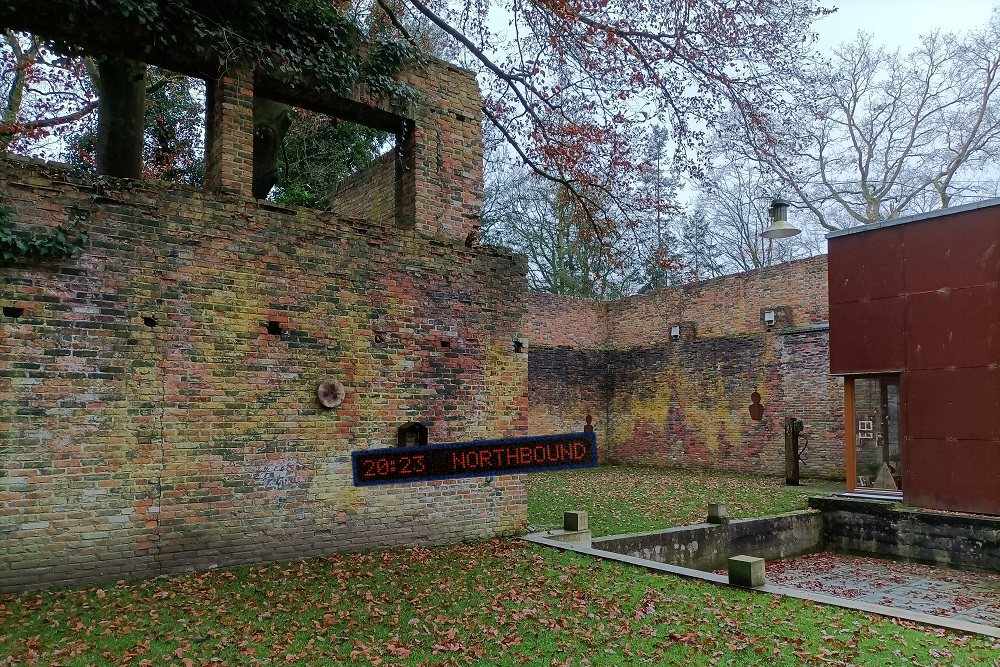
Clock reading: 20h23
